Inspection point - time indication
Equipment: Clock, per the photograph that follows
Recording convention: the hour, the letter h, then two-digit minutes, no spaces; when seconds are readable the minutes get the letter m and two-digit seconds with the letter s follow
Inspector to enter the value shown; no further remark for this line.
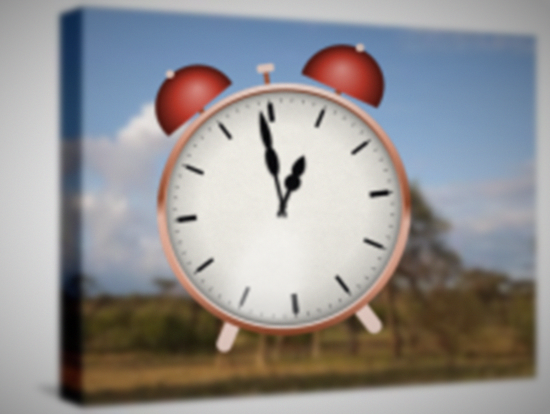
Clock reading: 12h59
